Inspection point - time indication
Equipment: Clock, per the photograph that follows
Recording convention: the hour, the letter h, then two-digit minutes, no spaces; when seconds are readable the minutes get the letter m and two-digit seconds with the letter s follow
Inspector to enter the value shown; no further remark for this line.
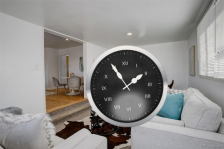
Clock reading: 1h55
